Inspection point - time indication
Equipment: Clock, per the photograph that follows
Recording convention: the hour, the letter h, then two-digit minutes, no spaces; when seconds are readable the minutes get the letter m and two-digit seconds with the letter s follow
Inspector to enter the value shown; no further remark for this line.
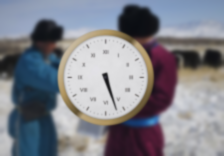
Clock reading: 5h27
